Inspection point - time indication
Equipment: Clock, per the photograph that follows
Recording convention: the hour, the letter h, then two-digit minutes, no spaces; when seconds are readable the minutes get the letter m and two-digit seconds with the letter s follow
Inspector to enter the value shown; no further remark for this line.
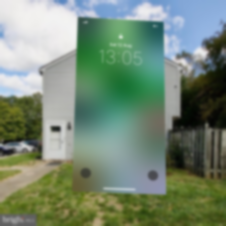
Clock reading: 13h05
